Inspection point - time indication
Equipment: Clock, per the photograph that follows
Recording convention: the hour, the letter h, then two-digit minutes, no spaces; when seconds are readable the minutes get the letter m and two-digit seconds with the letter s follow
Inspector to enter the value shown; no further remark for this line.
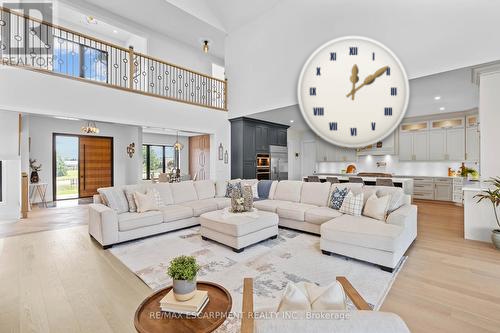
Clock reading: 12h09
